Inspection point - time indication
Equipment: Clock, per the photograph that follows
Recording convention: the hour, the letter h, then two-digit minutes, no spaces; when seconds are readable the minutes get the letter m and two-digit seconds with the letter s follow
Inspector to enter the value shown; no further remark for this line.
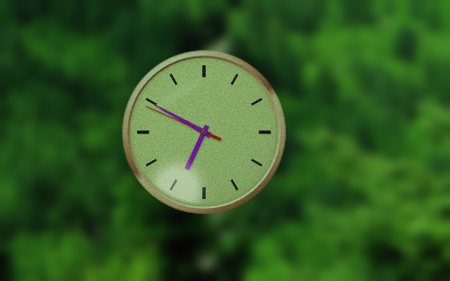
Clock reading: 6h49m49s
